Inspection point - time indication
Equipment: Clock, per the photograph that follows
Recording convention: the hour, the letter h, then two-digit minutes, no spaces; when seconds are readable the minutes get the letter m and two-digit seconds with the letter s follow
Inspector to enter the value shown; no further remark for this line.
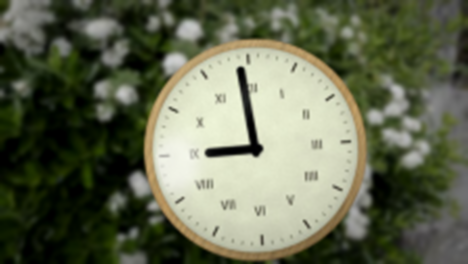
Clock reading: 8h59
